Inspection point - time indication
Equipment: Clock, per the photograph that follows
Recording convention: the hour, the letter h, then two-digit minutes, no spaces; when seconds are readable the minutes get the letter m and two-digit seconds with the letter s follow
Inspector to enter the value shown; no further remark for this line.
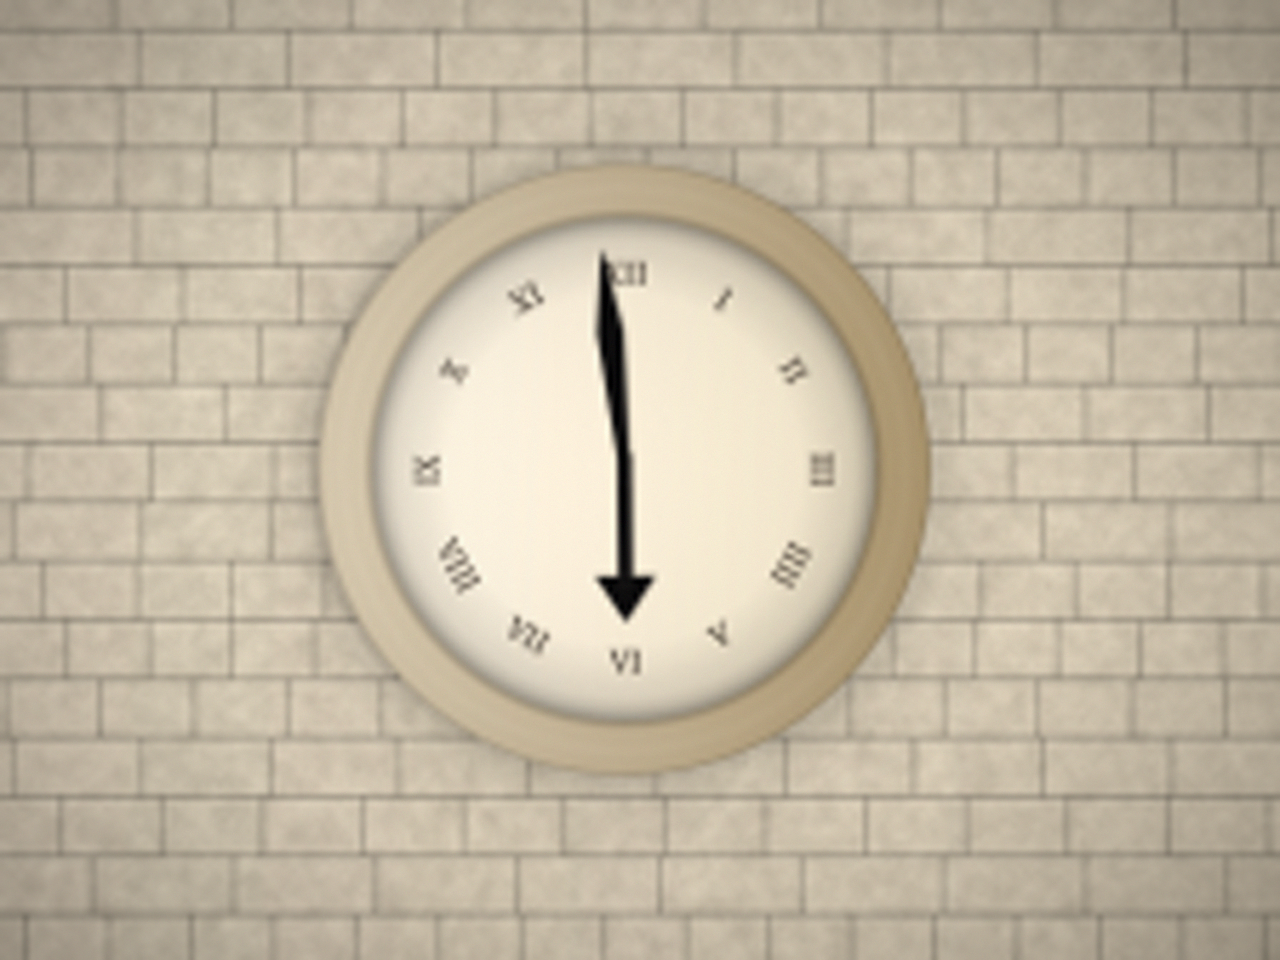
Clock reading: 5h59
